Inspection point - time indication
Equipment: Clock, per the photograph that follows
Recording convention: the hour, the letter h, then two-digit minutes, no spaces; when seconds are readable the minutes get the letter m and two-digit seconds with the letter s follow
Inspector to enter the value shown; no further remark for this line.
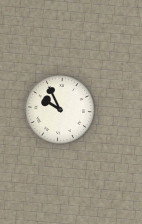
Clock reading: 9h55
